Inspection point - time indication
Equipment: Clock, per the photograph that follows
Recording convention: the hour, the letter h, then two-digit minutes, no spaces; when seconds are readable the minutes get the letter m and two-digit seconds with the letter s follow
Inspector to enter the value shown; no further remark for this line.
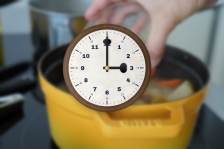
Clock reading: 3h00
